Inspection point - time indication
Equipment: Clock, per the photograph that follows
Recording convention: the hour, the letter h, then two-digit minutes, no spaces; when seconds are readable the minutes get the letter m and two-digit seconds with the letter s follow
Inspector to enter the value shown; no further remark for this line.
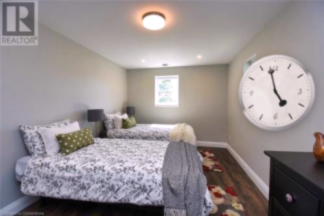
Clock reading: 4h58
